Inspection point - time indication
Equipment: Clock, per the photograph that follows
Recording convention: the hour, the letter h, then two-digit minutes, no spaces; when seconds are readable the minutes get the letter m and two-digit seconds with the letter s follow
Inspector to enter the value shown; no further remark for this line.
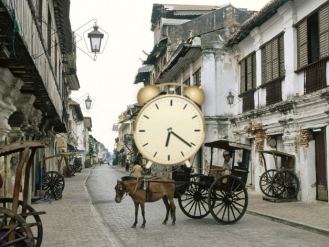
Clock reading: 6h21
